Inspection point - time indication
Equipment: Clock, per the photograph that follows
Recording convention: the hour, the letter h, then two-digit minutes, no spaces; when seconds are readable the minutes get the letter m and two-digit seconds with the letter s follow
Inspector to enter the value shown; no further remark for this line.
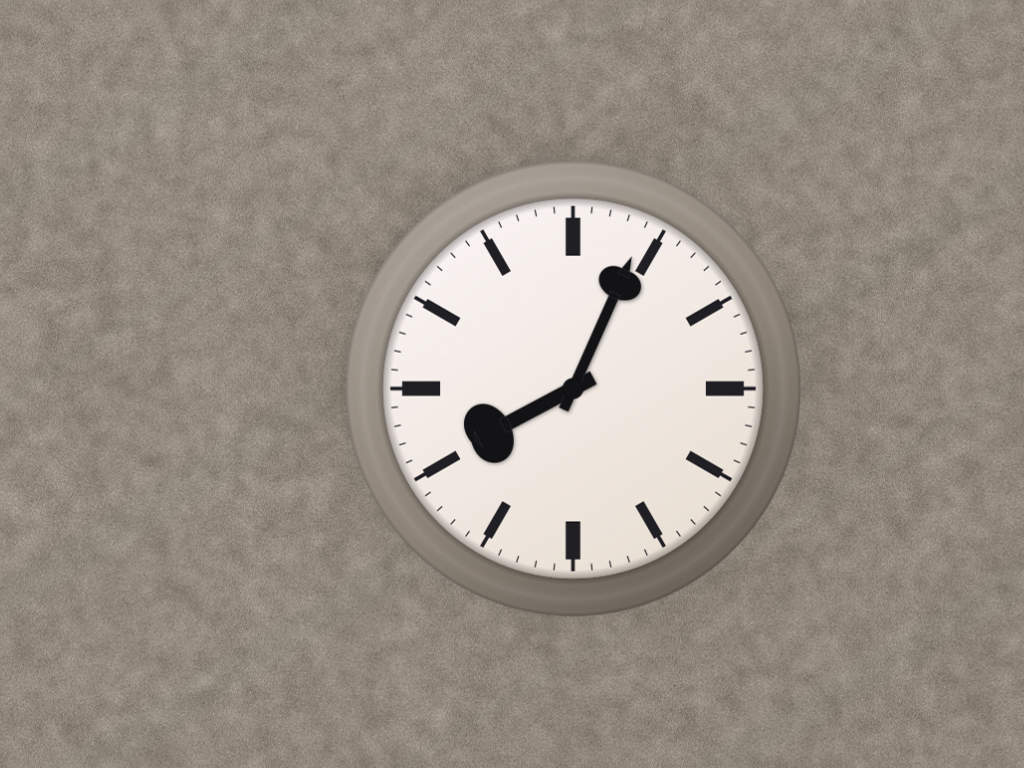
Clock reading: 8h04
